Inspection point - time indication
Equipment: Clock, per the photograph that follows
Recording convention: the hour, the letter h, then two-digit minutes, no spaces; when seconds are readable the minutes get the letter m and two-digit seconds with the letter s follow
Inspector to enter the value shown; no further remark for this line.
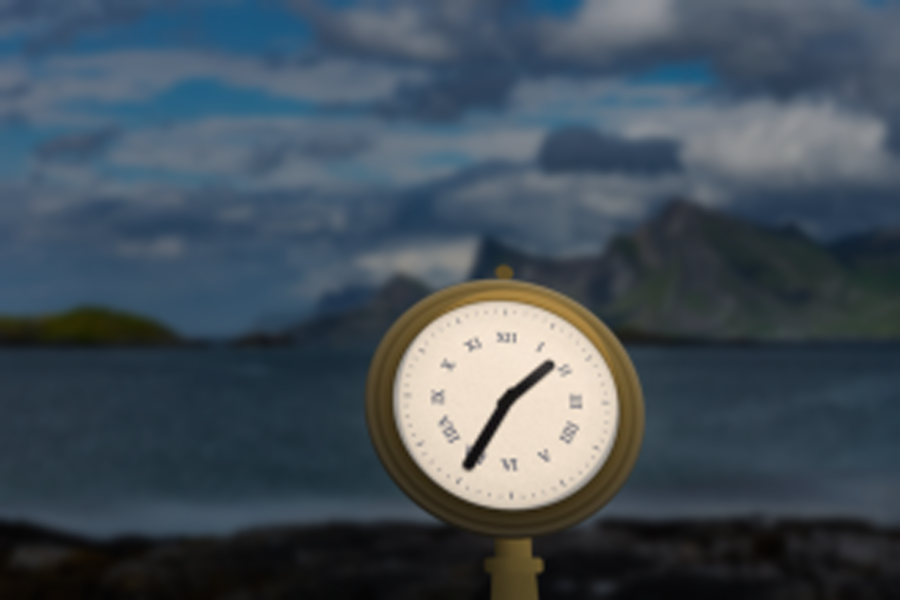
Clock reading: 1h35
